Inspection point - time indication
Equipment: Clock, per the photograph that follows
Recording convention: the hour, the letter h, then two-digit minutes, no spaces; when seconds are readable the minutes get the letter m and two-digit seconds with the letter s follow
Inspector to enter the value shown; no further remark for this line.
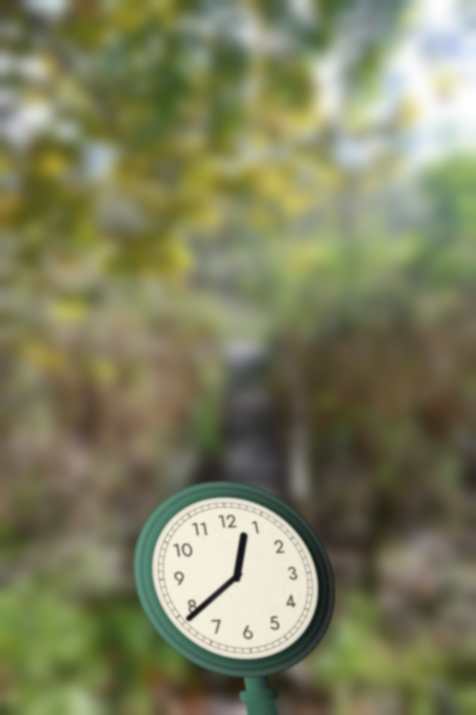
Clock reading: 12h39
